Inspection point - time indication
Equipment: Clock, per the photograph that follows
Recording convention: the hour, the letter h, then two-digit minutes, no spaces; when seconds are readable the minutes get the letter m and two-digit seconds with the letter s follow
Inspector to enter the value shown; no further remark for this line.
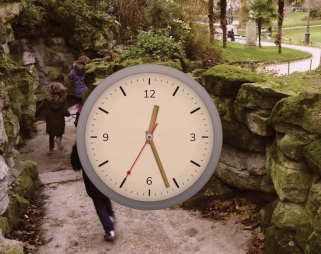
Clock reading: 12h26m35s
